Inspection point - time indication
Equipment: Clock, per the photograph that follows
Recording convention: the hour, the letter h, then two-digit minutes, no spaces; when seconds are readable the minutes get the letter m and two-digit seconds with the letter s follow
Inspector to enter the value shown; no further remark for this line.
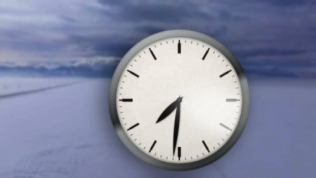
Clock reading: 7h31
